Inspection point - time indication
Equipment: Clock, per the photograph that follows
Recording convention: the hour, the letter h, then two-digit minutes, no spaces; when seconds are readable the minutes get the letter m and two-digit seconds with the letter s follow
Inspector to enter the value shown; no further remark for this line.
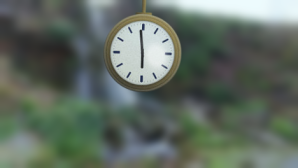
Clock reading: 5h59
